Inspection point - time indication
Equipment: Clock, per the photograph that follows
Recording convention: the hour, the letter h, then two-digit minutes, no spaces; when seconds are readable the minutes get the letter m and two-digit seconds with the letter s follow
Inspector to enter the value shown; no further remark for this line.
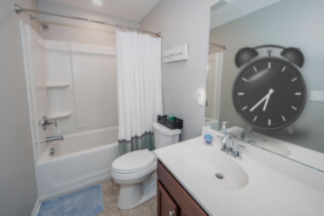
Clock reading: 6h38
